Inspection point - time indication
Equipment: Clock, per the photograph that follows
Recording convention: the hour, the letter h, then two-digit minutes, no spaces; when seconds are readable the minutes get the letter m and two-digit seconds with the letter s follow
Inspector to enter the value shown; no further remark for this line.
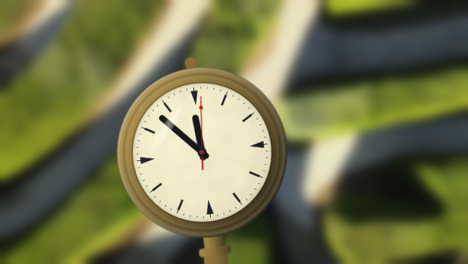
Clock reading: 11h53m01s
